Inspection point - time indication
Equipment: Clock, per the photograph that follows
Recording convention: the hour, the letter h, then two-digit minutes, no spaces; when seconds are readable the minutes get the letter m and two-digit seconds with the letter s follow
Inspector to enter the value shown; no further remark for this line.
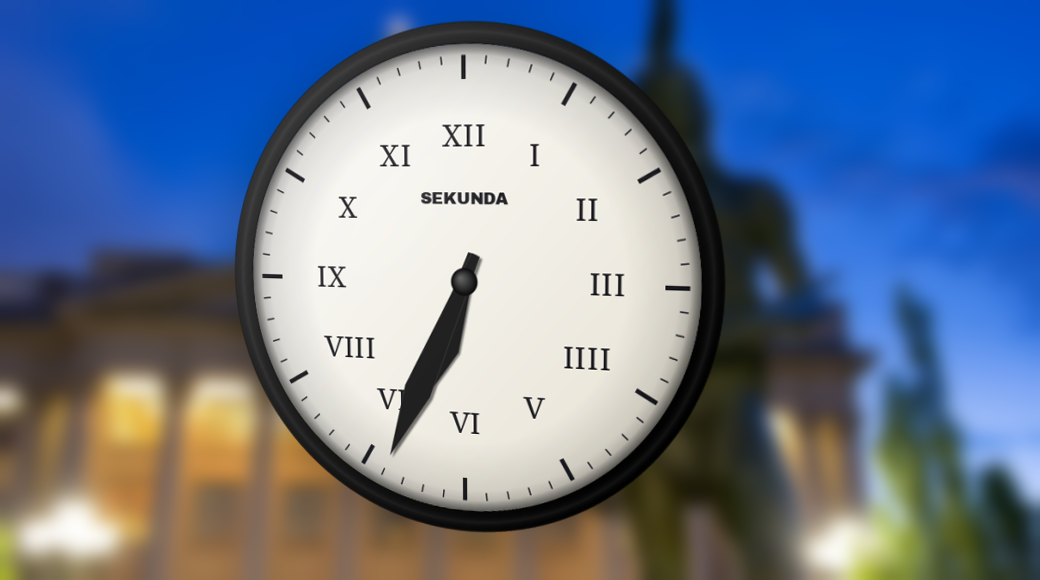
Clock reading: 6h34
